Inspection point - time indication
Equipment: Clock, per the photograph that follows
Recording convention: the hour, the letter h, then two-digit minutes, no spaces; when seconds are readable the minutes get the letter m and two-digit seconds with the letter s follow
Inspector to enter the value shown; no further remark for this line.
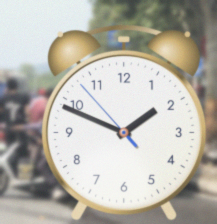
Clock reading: 1h48m53s
